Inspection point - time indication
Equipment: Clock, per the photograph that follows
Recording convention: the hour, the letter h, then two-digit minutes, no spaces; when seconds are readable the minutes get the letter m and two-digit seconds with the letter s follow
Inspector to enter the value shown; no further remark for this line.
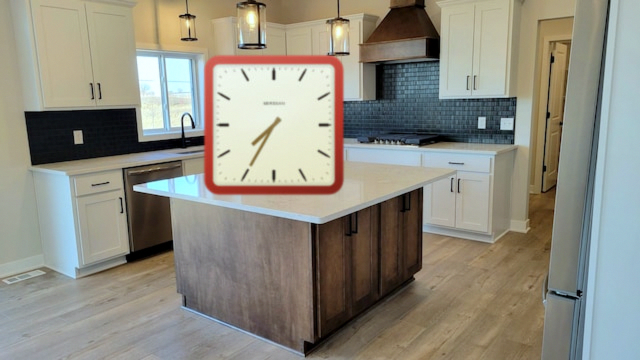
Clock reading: 7h35
